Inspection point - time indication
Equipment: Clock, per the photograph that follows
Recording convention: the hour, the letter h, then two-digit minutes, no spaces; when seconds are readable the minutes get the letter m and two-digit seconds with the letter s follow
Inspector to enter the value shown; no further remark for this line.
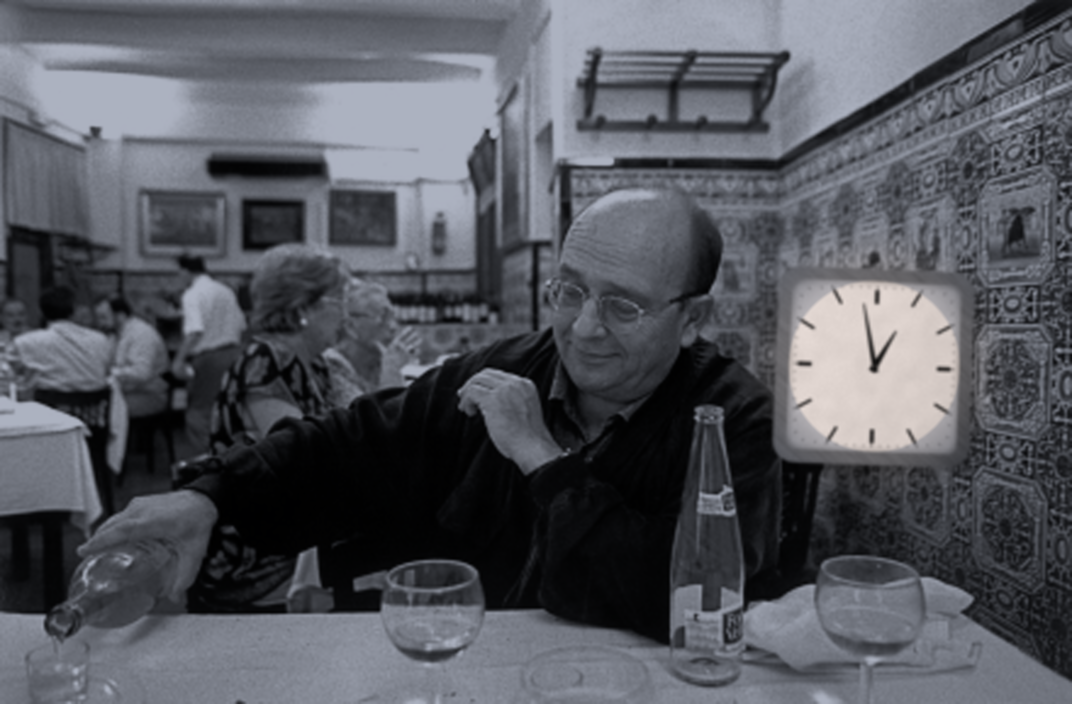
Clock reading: 12h58
